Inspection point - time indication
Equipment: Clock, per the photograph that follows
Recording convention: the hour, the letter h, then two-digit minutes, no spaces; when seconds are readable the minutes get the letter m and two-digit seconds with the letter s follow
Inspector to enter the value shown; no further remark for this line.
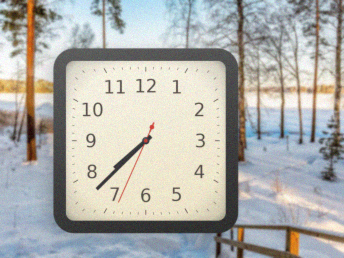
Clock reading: 7h37m34s
